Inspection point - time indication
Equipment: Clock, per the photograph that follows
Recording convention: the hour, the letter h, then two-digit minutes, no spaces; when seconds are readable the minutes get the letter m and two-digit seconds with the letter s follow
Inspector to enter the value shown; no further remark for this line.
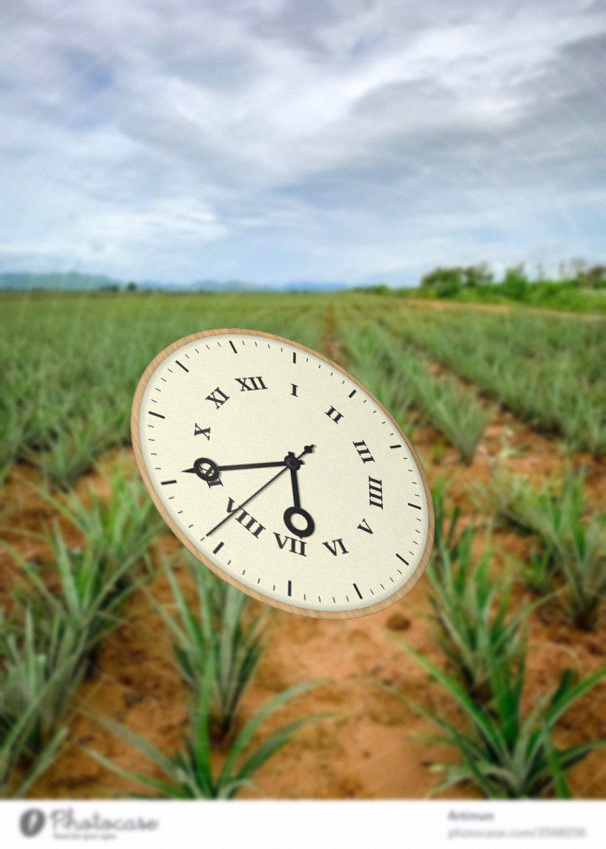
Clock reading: 6h45m41s
